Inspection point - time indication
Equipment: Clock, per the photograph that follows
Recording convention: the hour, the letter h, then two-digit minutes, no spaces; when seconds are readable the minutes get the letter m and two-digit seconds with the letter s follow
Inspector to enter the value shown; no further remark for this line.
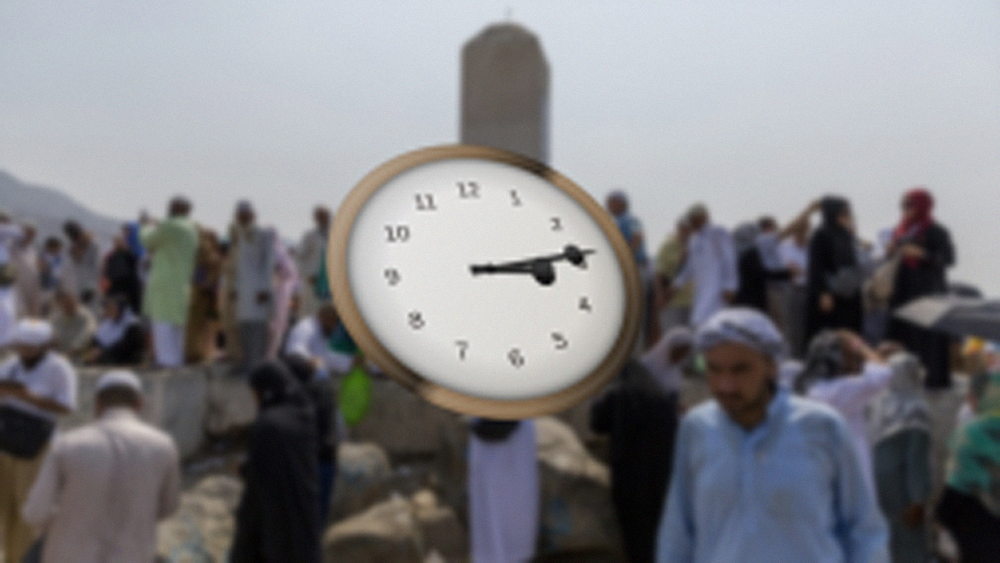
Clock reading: 3h14
